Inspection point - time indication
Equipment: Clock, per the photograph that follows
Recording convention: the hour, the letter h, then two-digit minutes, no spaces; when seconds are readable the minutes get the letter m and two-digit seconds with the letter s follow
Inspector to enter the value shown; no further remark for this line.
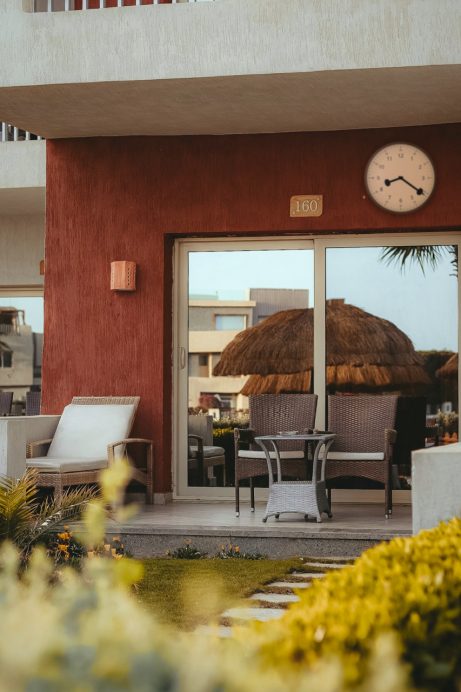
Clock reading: 8h21
